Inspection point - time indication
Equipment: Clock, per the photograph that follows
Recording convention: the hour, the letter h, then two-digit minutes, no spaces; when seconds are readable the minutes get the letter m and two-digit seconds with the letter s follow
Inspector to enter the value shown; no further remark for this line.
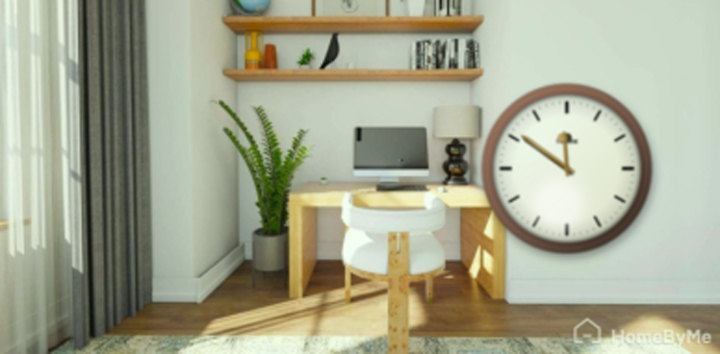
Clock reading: 11h51
